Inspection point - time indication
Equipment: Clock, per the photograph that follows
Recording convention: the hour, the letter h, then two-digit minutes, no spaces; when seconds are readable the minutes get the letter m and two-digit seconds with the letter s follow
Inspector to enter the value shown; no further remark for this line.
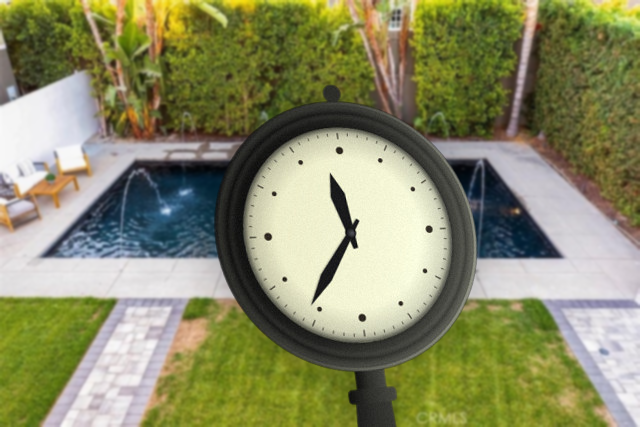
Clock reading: 11h36
